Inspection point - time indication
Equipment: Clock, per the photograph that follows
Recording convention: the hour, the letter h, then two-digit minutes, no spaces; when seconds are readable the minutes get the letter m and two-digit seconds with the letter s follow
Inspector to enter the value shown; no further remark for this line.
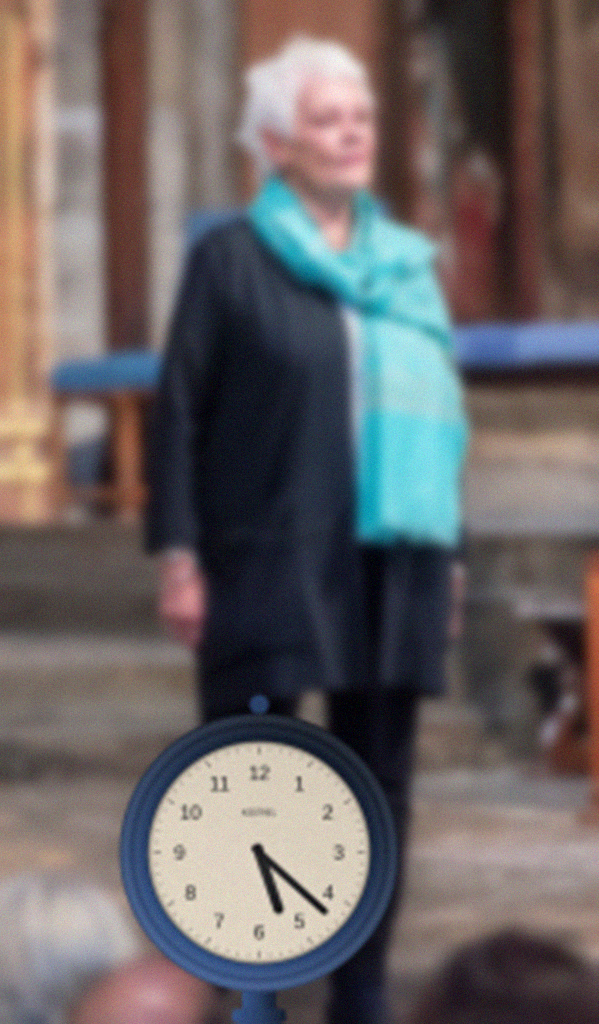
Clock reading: 5h22
